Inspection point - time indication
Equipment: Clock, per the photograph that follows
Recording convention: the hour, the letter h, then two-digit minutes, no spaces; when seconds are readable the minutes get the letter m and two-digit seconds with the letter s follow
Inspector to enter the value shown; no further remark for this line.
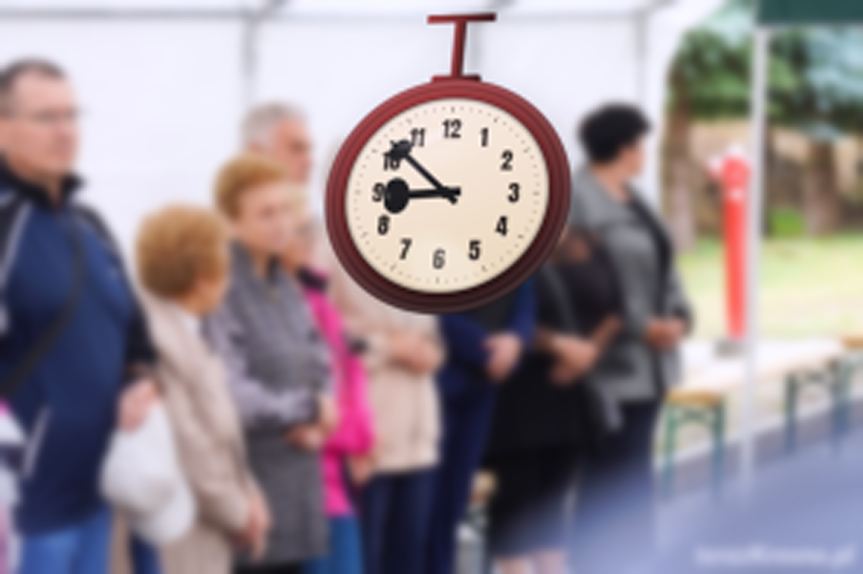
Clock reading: 8h52
